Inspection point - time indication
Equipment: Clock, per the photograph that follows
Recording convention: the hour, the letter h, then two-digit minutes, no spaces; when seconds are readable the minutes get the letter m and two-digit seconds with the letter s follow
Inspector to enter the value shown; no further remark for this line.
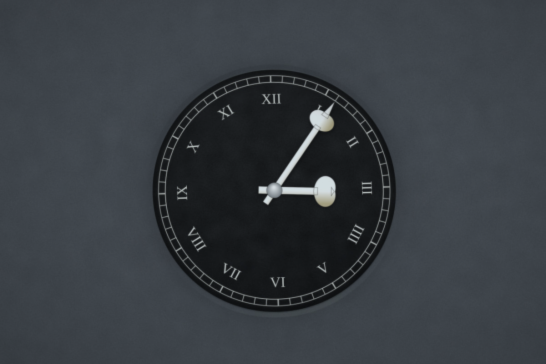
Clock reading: 3h06
